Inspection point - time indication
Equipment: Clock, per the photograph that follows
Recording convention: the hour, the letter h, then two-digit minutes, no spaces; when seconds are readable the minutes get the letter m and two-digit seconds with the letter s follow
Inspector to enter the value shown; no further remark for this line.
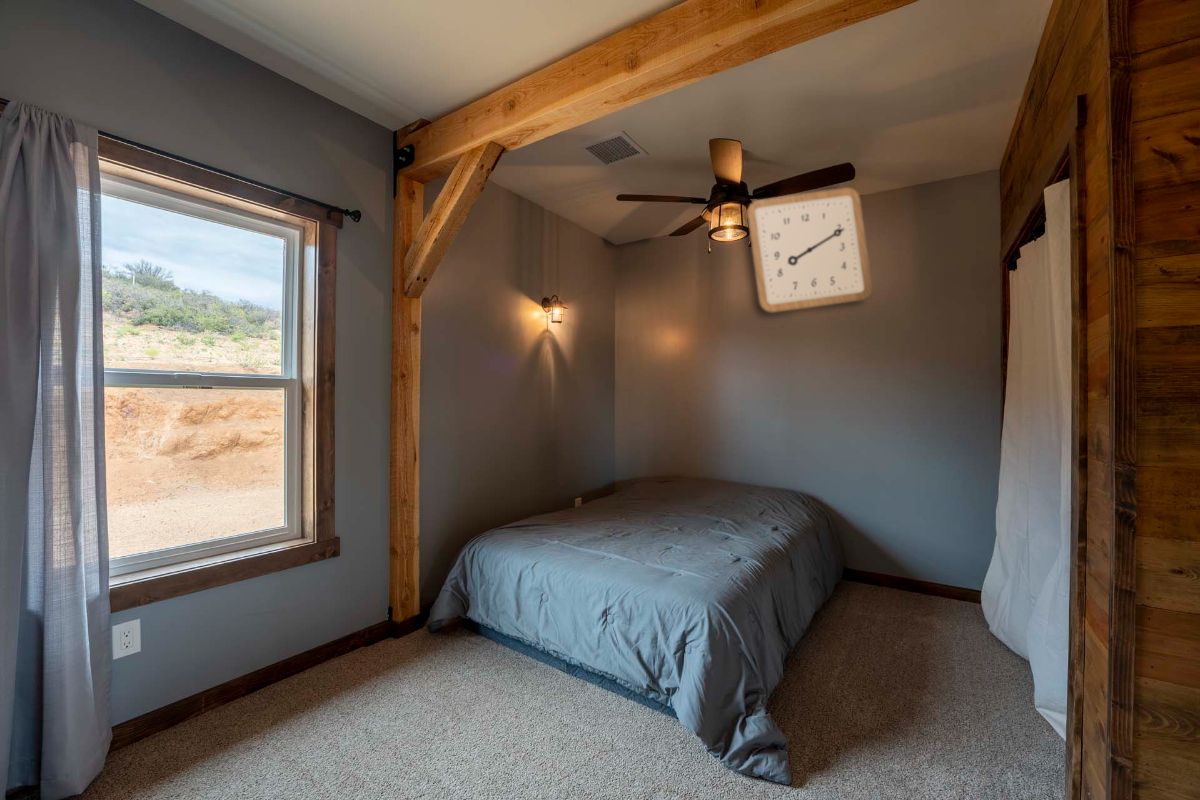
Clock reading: 8h11
